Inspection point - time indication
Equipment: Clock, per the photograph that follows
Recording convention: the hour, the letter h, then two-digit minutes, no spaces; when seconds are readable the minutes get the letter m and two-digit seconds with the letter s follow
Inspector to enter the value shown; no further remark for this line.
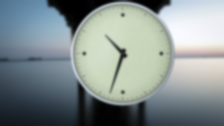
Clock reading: 10h33
